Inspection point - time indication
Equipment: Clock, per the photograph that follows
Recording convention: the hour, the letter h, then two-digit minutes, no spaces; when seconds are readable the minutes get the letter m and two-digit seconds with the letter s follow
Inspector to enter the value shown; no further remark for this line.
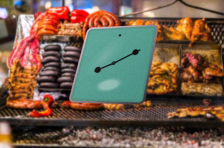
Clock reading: 8h10
